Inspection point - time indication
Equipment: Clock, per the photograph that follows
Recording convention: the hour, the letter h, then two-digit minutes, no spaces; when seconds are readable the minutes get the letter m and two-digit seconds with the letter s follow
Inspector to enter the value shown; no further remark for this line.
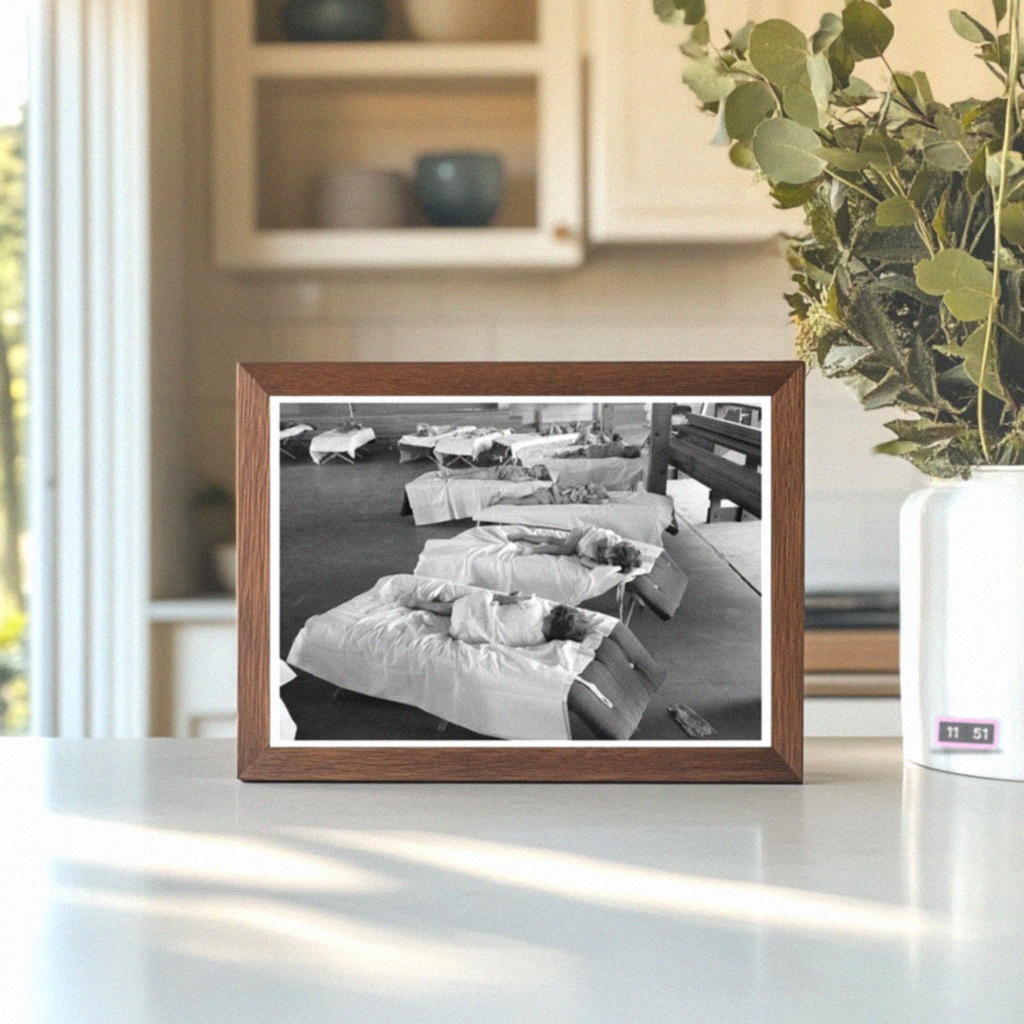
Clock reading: 11h51
